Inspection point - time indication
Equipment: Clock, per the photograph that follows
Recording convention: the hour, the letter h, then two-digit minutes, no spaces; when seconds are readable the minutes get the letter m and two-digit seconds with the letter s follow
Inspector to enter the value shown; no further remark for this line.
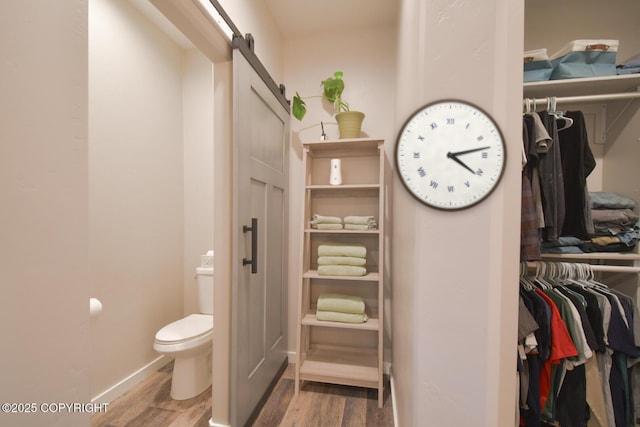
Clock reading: 4h13
